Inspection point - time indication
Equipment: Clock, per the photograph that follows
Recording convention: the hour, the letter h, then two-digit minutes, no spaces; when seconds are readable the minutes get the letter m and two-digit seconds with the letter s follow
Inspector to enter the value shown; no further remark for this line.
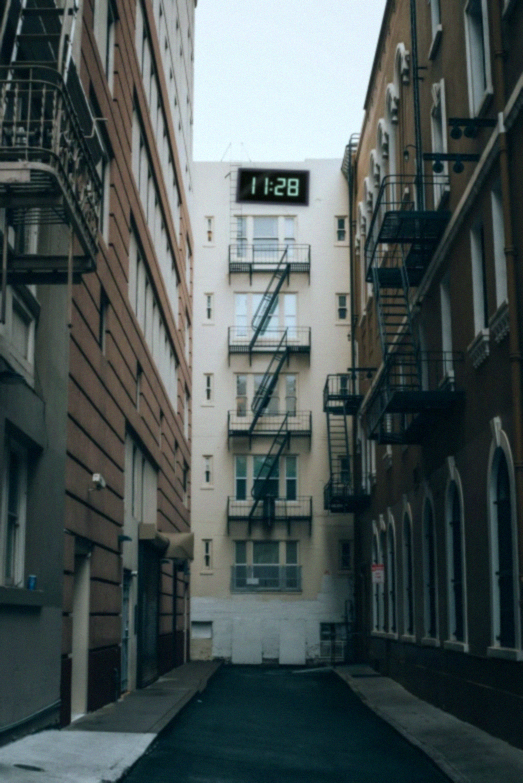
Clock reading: 11h28
